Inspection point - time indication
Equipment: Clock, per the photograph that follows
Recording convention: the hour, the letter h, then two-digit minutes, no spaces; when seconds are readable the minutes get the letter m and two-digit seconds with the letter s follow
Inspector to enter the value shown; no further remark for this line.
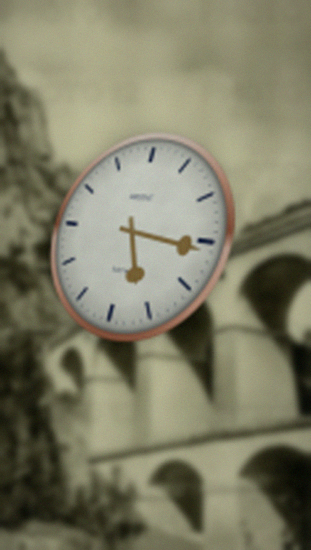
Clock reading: 5h16
